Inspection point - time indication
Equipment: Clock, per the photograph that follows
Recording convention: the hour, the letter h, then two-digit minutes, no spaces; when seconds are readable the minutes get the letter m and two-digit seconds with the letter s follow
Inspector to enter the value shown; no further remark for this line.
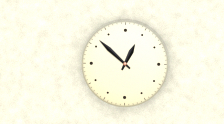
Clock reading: 12h52
